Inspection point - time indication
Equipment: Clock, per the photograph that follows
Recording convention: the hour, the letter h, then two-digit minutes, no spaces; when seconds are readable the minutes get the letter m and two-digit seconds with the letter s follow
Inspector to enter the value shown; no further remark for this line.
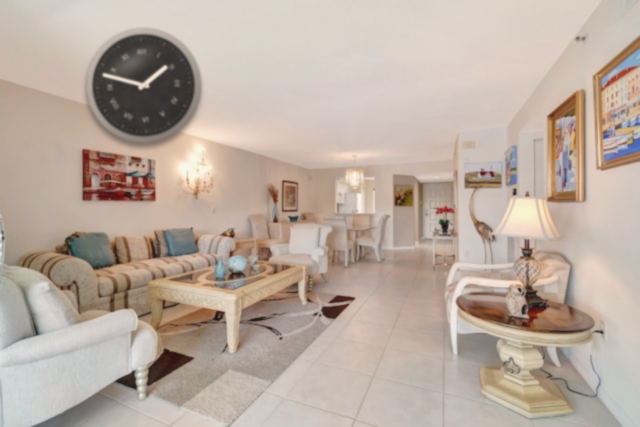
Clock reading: 1h48
